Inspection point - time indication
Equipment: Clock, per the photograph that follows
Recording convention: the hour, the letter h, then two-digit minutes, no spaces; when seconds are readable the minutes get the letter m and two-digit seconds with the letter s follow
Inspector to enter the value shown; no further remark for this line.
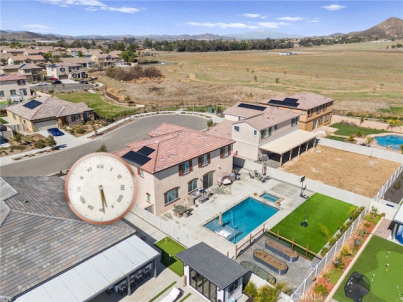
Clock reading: 5h29
